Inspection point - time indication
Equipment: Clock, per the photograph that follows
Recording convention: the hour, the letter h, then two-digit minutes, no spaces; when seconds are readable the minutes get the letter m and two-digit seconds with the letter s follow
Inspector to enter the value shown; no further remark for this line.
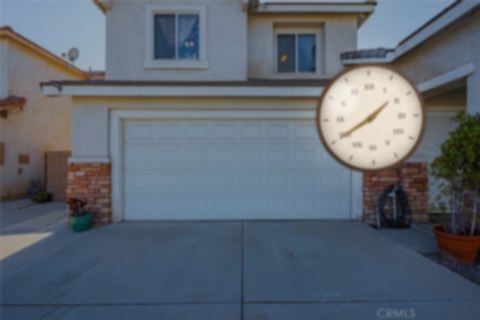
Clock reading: 1h40
